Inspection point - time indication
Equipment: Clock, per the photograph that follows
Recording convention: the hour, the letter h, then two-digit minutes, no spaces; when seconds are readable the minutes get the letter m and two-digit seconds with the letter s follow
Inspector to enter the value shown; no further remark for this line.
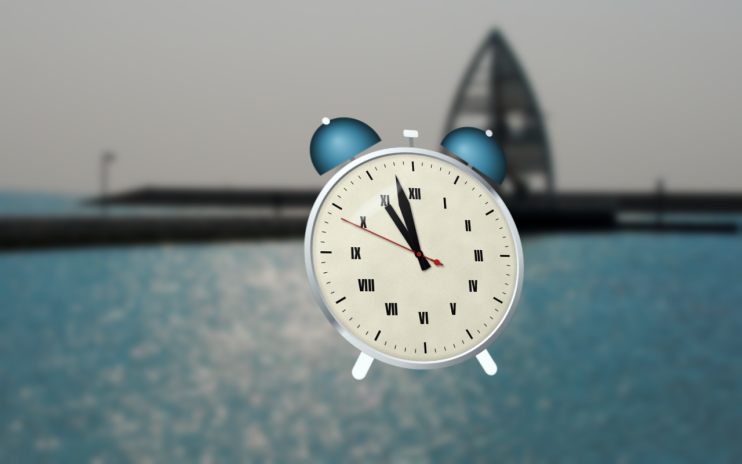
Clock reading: 10h57m49s
